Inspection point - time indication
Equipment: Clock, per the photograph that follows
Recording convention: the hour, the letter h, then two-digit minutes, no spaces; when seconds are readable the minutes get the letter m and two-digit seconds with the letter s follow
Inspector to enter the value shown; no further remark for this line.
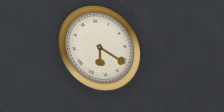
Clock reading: 6h21
